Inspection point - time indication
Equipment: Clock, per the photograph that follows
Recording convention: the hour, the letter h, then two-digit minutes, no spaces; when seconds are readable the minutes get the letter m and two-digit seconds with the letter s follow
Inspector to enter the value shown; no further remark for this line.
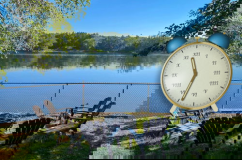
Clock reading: 11h34
